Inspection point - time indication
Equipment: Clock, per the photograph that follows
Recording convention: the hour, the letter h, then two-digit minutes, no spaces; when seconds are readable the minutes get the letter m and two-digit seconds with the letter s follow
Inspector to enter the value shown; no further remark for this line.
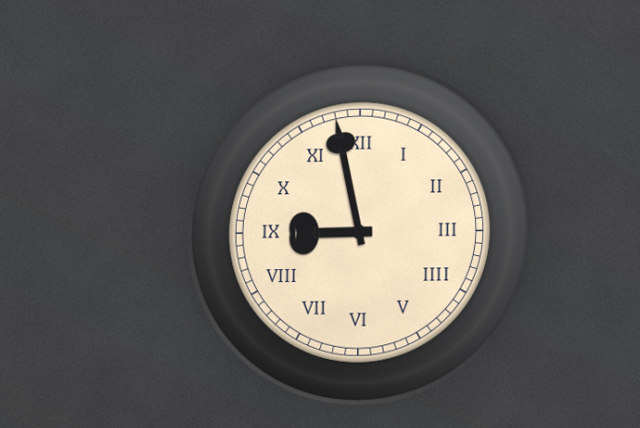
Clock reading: 8h58
